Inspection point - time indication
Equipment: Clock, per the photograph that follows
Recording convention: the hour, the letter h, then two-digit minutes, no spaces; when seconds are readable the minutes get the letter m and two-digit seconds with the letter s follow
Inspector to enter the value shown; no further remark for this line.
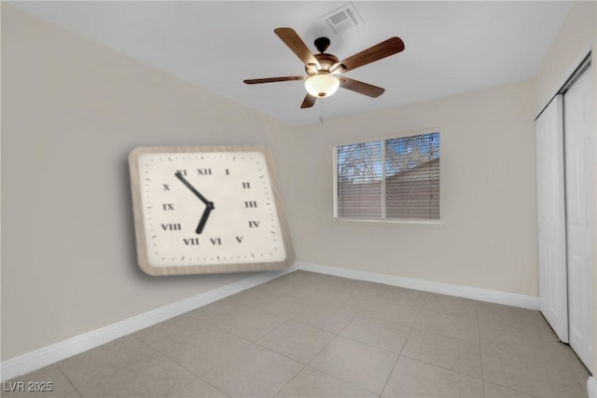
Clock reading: 6h54
